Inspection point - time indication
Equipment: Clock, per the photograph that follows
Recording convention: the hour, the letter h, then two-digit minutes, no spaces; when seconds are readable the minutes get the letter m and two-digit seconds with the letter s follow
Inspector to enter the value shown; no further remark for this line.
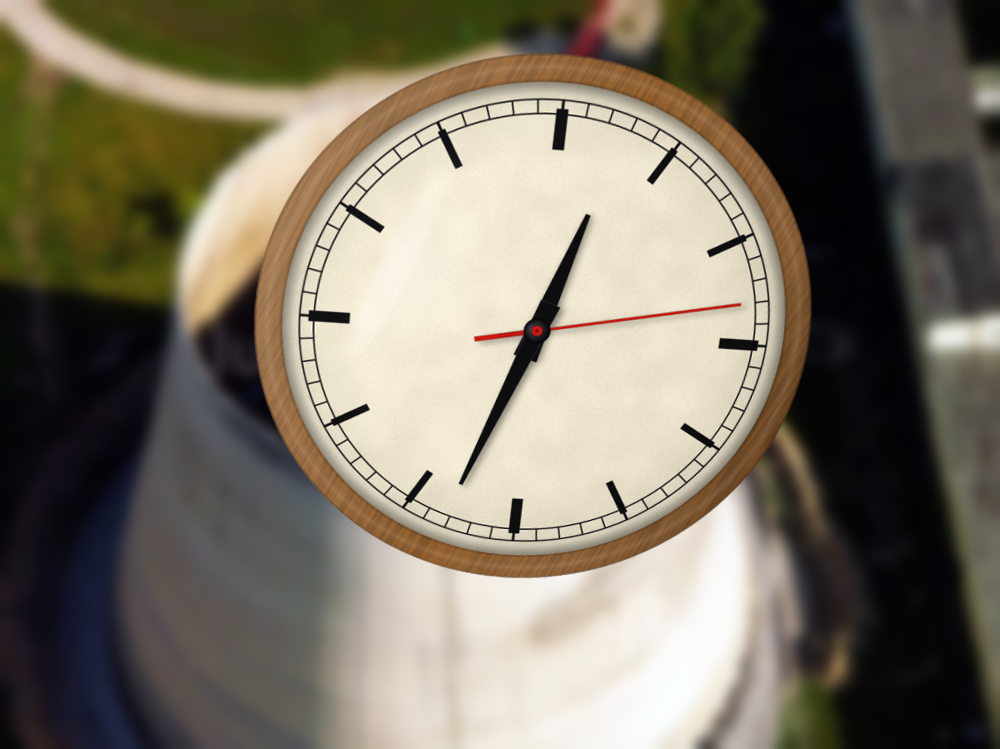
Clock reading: 12h33m13s
